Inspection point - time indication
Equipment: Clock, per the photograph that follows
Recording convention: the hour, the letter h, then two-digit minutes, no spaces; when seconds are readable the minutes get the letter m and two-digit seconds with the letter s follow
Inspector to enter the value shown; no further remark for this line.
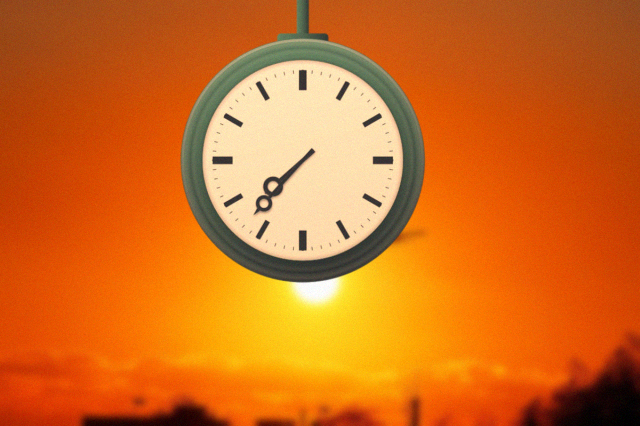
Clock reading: 7h37
